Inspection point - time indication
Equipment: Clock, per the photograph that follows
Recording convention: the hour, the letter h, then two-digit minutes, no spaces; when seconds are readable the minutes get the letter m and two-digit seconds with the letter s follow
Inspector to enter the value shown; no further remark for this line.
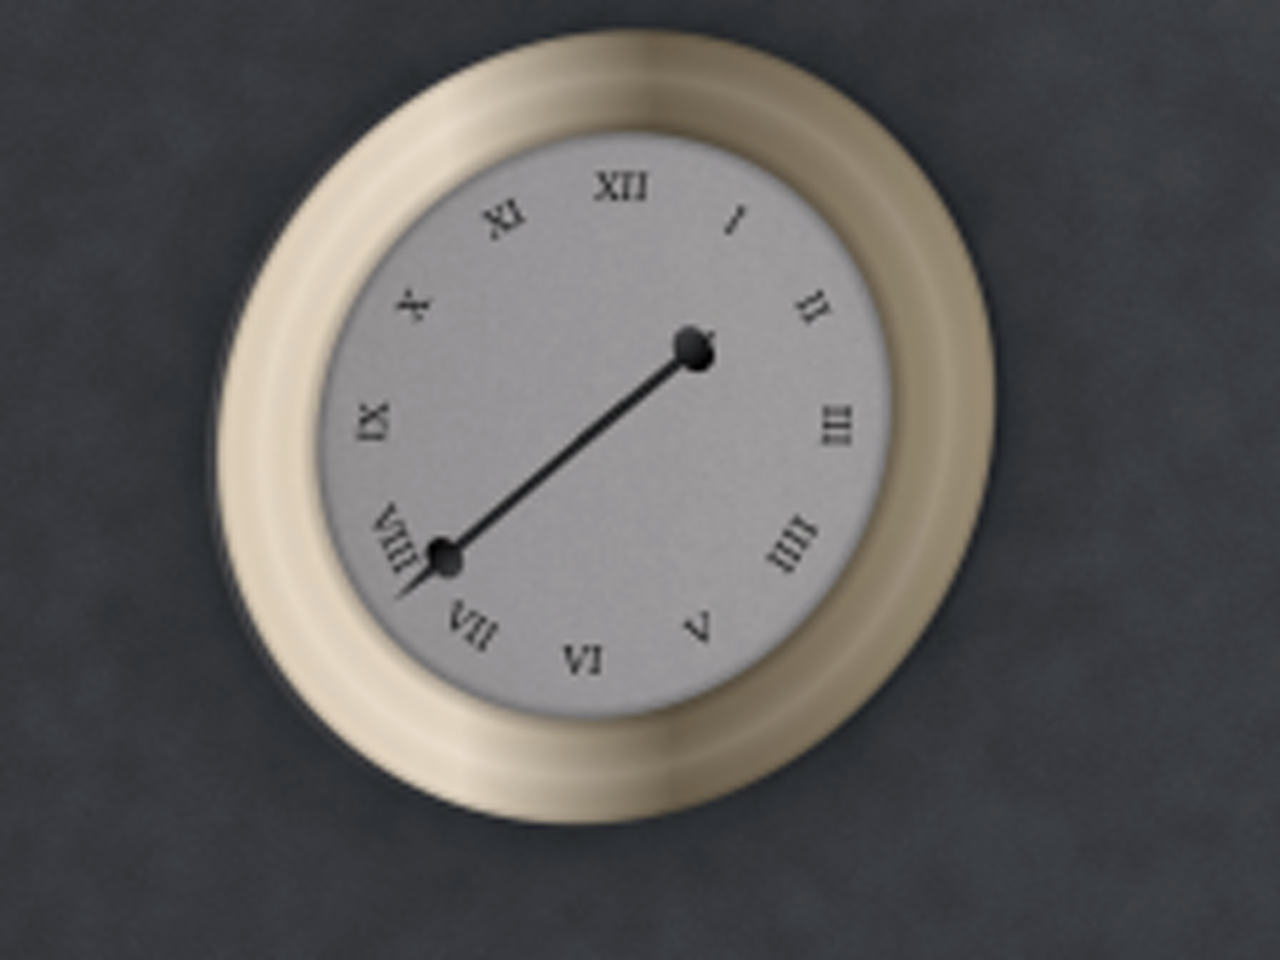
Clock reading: 1h38
